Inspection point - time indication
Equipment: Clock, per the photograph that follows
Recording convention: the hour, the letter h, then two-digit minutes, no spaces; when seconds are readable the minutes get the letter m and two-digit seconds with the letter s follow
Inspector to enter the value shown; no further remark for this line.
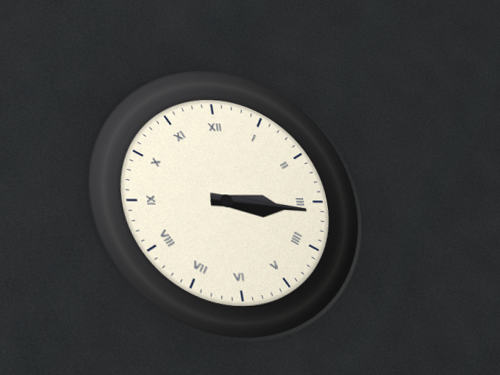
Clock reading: 3h16
